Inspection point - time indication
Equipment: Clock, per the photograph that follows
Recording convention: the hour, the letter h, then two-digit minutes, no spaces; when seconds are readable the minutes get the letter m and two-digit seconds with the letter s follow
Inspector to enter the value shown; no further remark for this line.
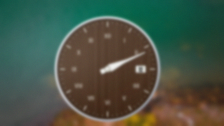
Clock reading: 2h11
